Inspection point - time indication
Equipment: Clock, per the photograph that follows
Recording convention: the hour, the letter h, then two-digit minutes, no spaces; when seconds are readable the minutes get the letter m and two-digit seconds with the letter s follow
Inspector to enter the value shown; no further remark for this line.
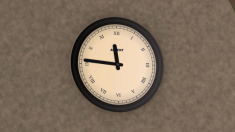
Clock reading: 11h46
